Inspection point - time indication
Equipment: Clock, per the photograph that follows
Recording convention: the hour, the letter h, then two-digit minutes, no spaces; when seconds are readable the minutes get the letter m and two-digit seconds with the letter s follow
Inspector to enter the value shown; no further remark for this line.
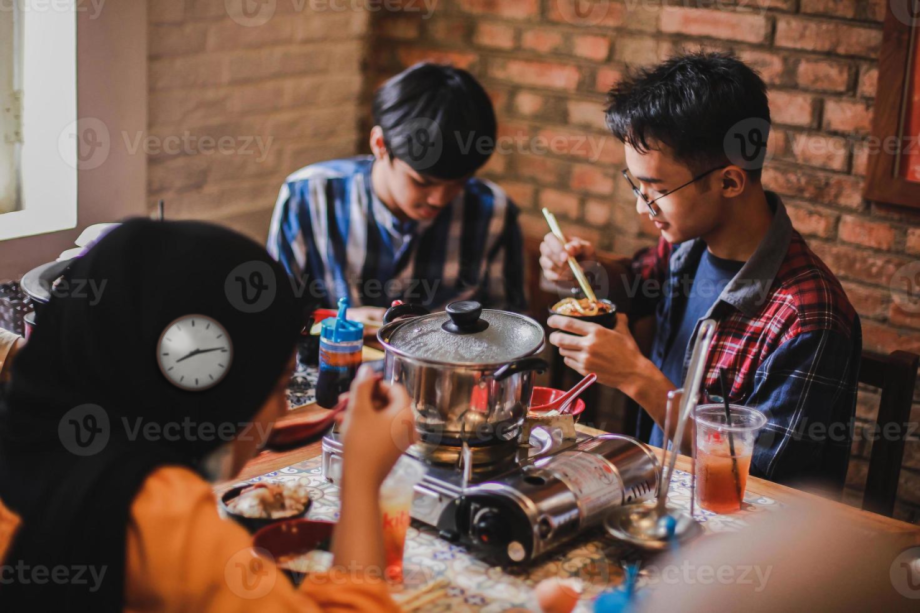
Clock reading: 8h14
